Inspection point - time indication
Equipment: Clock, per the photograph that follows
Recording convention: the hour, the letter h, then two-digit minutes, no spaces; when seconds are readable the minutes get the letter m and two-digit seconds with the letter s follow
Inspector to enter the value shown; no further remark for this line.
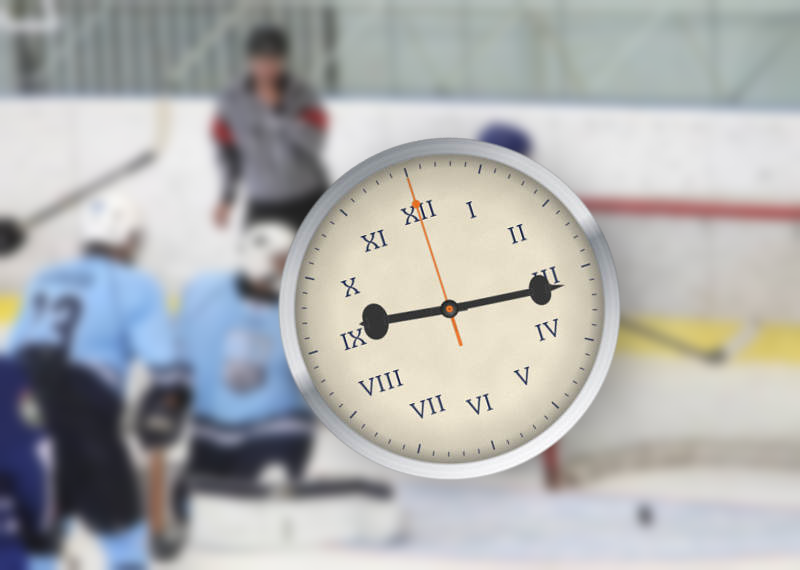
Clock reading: 9h16m00s
